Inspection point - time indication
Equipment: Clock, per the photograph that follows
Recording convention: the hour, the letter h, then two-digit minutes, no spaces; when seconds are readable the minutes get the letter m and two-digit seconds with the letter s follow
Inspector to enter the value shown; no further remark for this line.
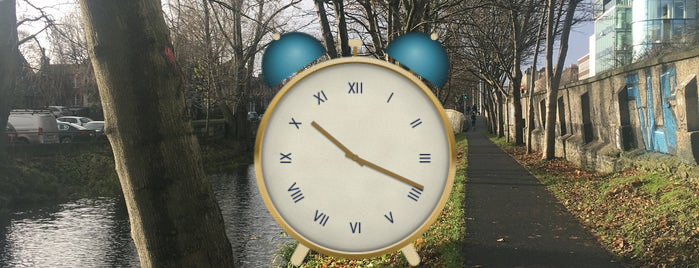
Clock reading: 10h19
